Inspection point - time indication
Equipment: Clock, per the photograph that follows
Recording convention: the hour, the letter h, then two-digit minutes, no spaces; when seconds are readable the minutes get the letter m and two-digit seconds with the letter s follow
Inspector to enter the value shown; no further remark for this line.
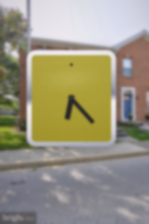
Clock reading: 6h23
